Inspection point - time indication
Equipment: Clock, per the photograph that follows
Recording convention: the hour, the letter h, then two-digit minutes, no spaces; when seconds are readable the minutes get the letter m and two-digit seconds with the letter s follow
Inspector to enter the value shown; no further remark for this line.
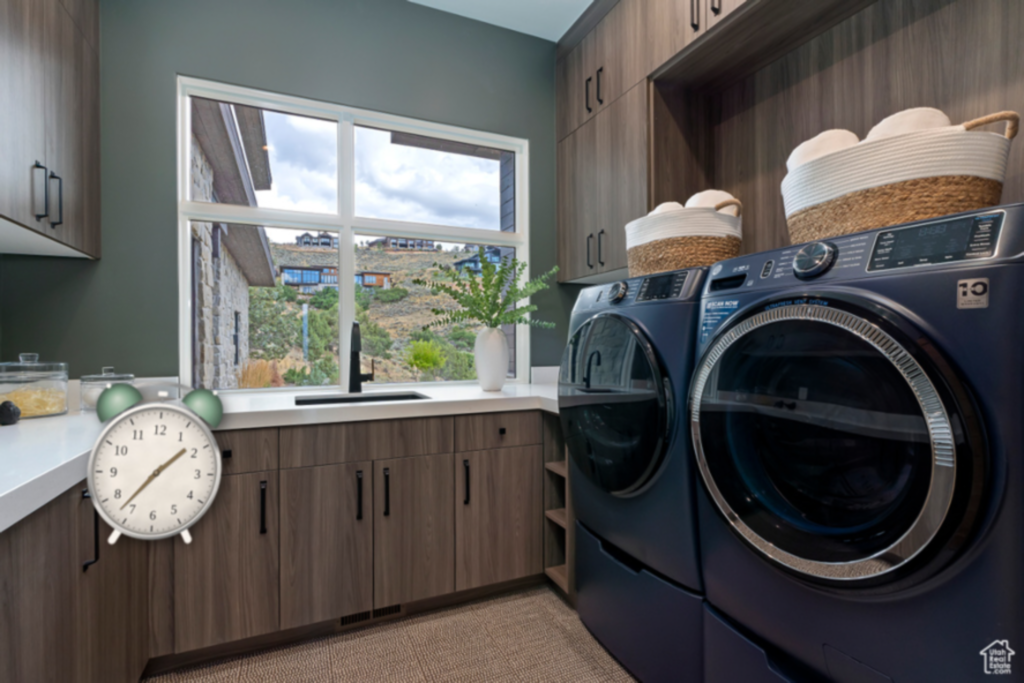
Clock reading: 1h37
